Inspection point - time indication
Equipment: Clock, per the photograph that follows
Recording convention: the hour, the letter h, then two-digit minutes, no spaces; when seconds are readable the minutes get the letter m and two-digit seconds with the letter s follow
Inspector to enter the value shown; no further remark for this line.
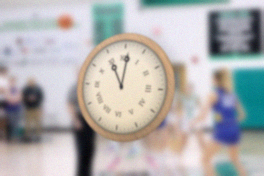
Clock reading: 11h01
